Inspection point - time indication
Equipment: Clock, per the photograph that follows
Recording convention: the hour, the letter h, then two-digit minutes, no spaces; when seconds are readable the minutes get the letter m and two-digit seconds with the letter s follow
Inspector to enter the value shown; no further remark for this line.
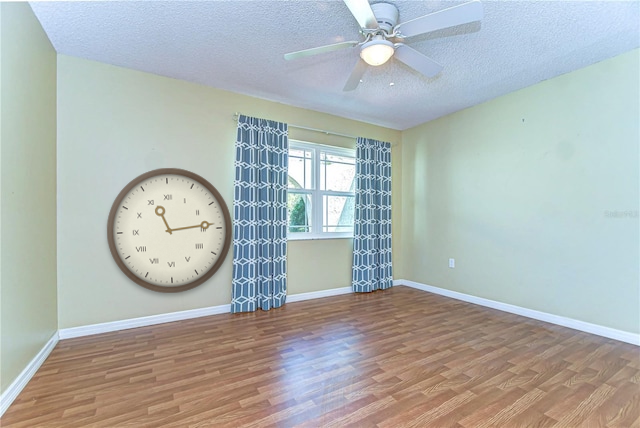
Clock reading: 11h14
